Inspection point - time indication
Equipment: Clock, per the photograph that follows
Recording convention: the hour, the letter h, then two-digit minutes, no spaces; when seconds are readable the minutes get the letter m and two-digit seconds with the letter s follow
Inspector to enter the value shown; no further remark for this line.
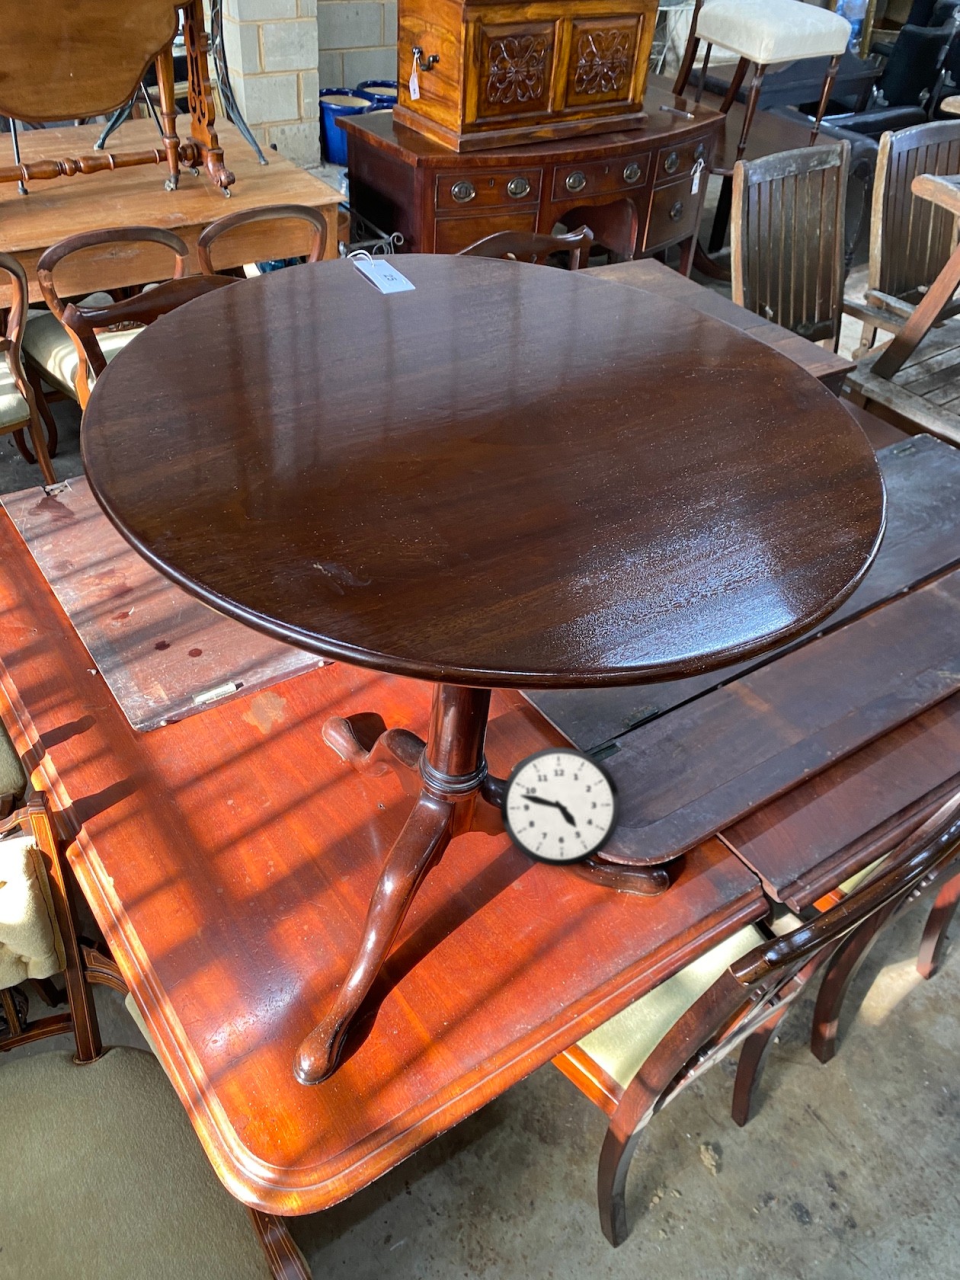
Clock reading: 4h48
